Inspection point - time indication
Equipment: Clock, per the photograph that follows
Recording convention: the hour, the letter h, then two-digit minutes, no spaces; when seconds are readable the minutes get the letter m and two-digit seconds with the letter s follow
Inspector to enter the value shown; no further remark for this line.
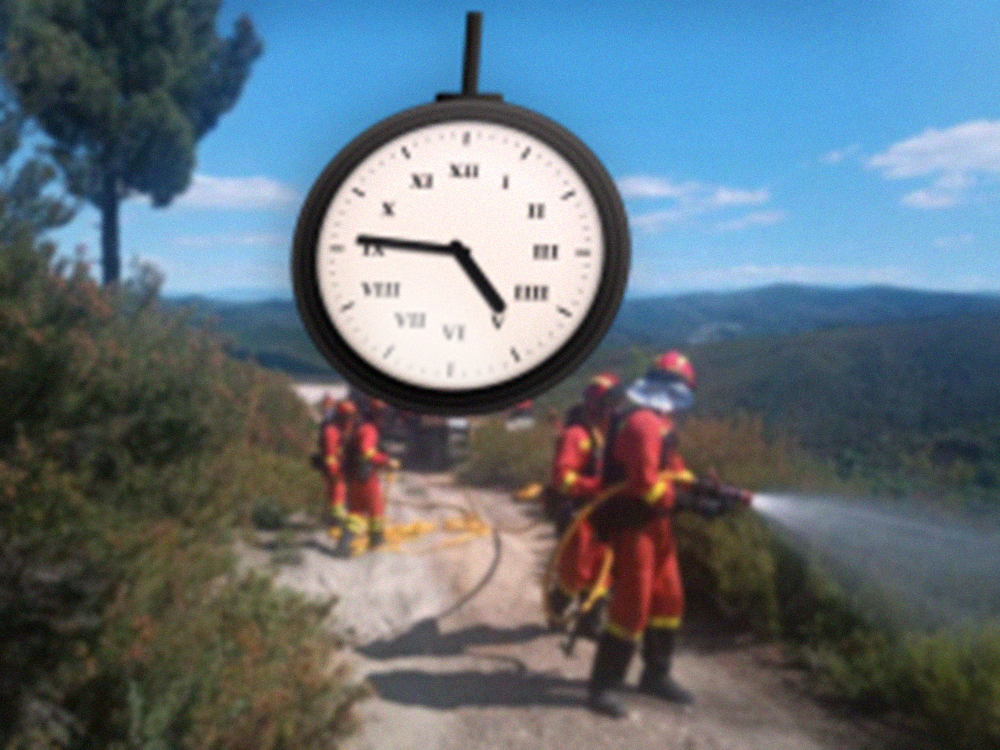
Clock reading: 4h46
